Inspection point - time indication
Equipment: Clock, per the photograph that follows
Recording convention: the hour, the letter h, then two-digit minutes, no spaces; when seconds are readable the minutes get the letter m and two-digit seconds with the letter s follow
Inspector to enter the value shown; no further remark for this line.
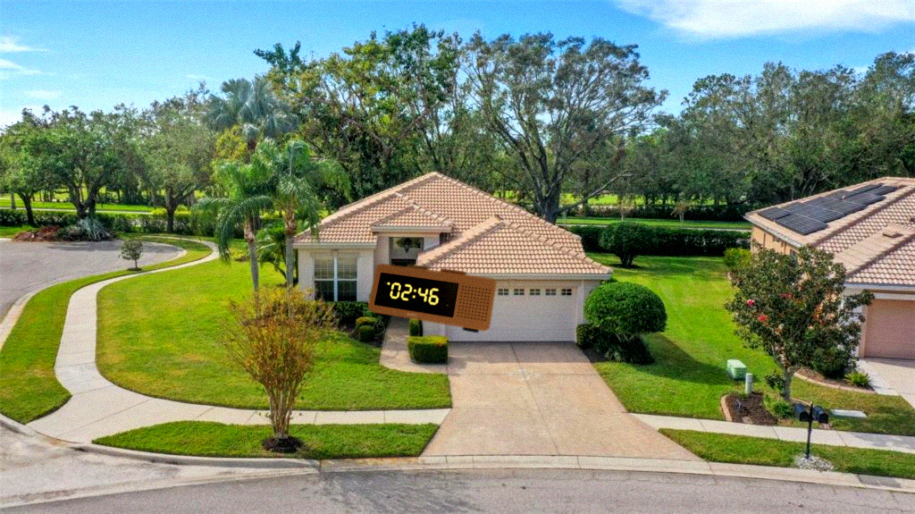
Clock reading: 2h46
